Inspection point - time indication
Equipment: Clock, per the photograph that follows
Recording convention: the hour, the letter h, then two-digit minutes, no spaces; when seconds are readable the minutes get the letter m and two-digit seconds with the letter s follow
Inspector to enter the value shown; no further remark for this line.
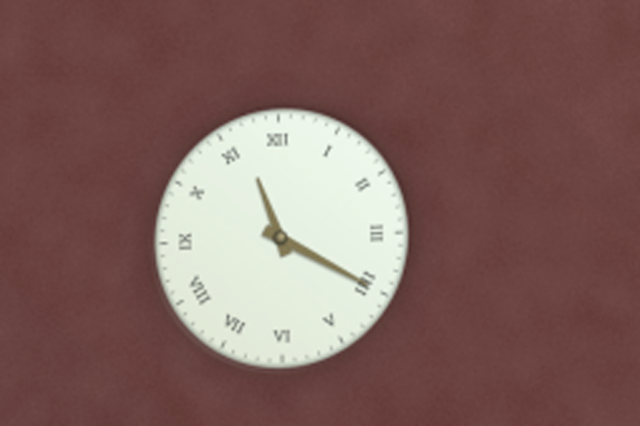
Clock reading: 11h20
